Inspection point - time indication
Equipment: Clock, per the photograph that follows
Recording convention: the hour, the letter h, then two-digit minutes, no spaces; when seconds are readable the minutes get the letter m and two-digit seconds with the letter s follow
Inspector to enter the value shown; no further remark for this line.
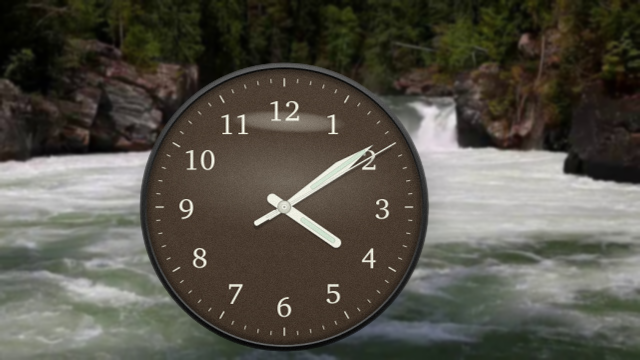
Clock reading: 4h09m10s
